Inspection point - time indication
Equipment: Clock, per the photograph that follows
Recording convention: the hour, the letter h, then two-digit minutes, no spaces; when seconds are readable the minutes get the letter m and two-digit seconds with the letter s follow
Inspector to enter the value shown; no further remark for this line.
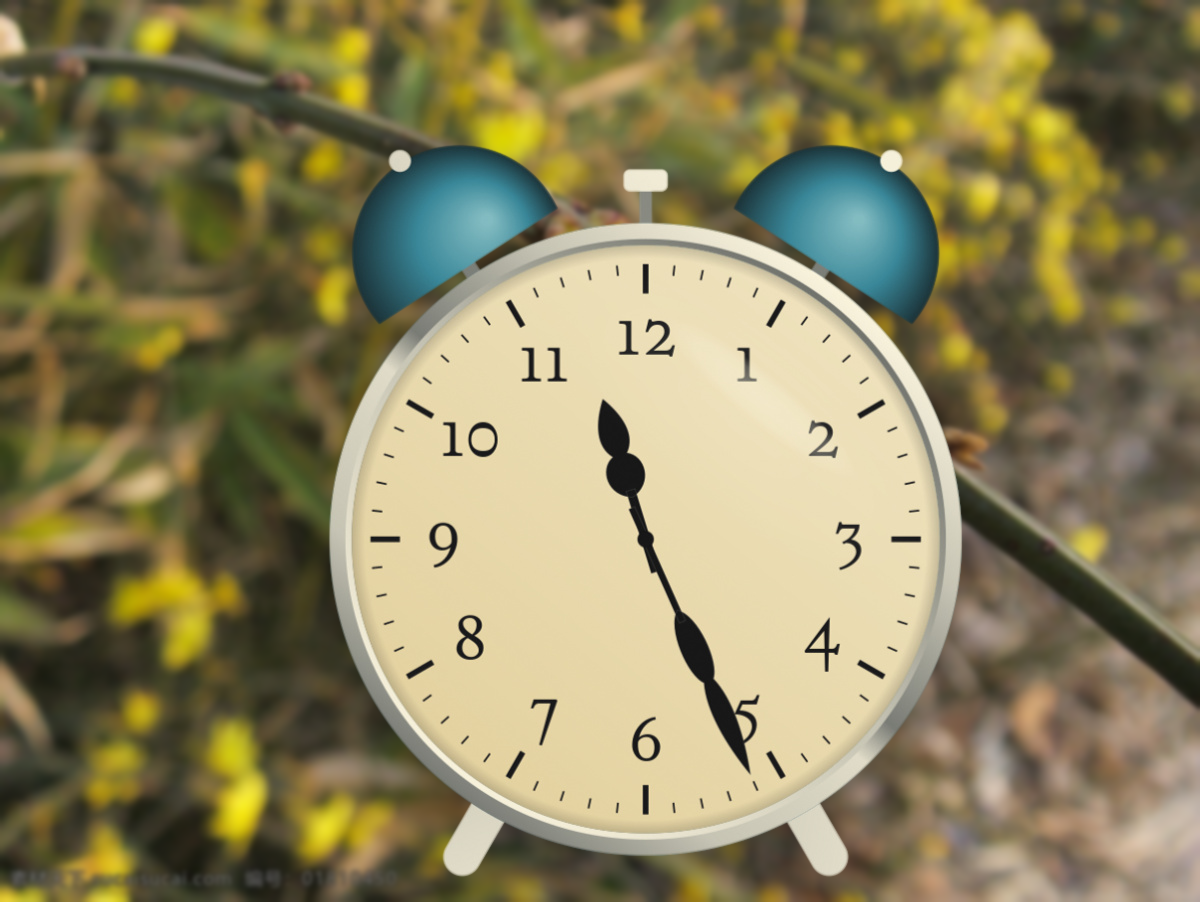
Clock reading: 11h26
